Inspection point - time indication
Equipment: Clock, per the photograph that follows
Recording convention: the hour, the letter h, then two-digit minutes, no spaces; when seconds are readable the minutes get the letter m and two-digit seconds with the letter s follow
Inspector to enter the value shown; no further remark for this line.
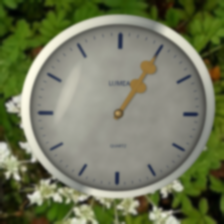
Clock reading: 1h05
